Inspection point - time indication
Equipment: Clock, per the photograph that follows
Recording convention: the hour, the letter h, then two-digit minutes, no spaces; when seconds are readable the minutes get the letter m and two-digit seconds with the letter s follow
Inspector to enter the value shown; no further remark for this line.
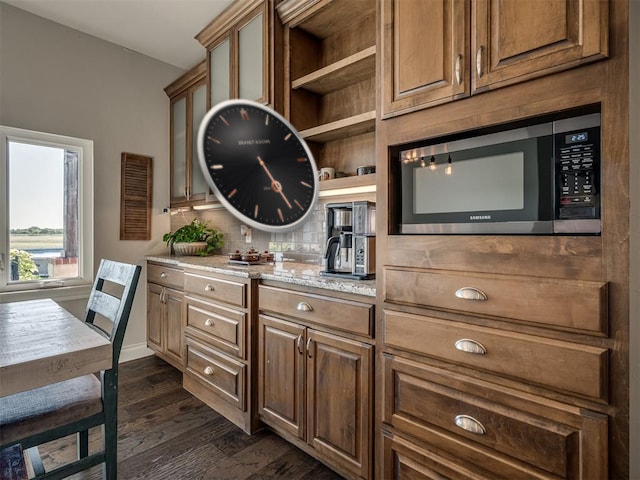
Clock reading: 5h27
